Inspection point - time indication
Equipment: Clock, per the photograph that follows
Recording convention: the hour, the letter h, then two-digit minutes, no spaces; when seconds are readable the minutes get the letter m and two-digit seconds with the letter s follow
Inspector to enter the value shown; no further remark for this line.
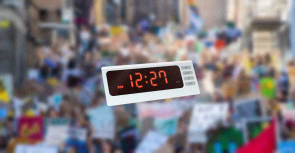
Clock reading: 12h27
